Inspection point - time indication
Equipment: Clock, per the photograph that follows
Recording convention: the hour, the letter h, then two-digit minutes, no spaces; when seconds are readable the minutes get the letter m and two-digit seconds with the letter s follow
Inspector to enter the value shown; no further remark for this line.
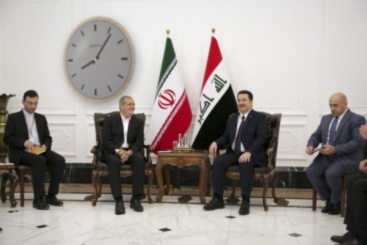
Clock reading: 8h06
